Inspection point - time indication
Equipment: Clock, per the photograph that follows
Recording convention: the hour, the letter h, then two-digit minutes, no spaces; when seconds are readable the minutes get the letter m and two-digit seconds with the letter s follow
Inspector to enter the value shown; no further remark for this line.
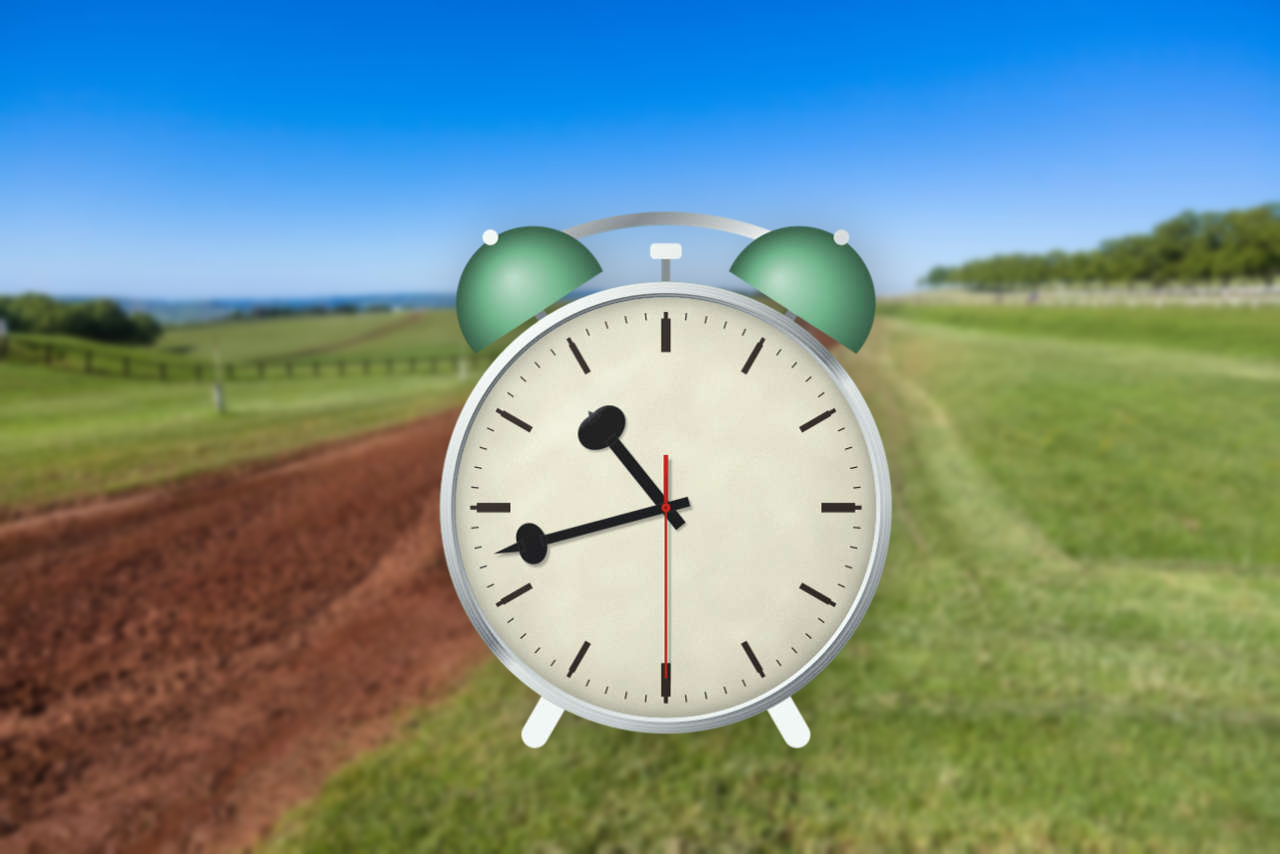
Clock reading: 10h42m30s
